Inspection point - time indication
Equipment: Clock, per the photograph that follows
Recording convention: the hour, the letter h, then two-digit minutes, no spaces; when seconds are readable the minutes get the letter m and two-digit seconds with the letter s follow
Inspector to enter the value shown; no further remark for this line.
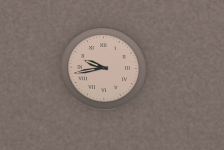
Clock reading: 9h43
